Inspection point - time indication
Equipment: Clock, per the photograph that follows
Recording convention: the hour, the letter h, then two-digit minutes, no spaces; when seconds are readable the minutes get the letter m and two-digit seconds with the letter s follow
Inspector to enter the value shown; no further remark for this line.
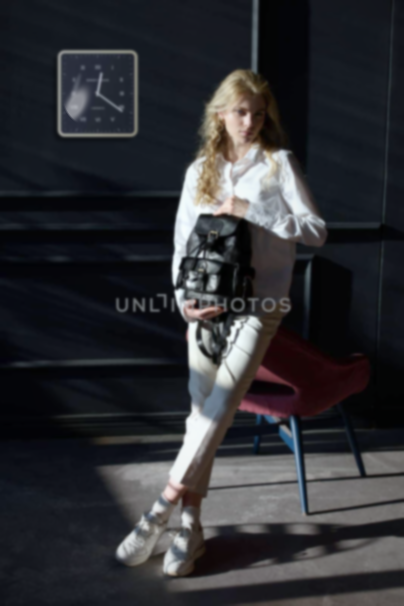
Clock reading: 12h21
